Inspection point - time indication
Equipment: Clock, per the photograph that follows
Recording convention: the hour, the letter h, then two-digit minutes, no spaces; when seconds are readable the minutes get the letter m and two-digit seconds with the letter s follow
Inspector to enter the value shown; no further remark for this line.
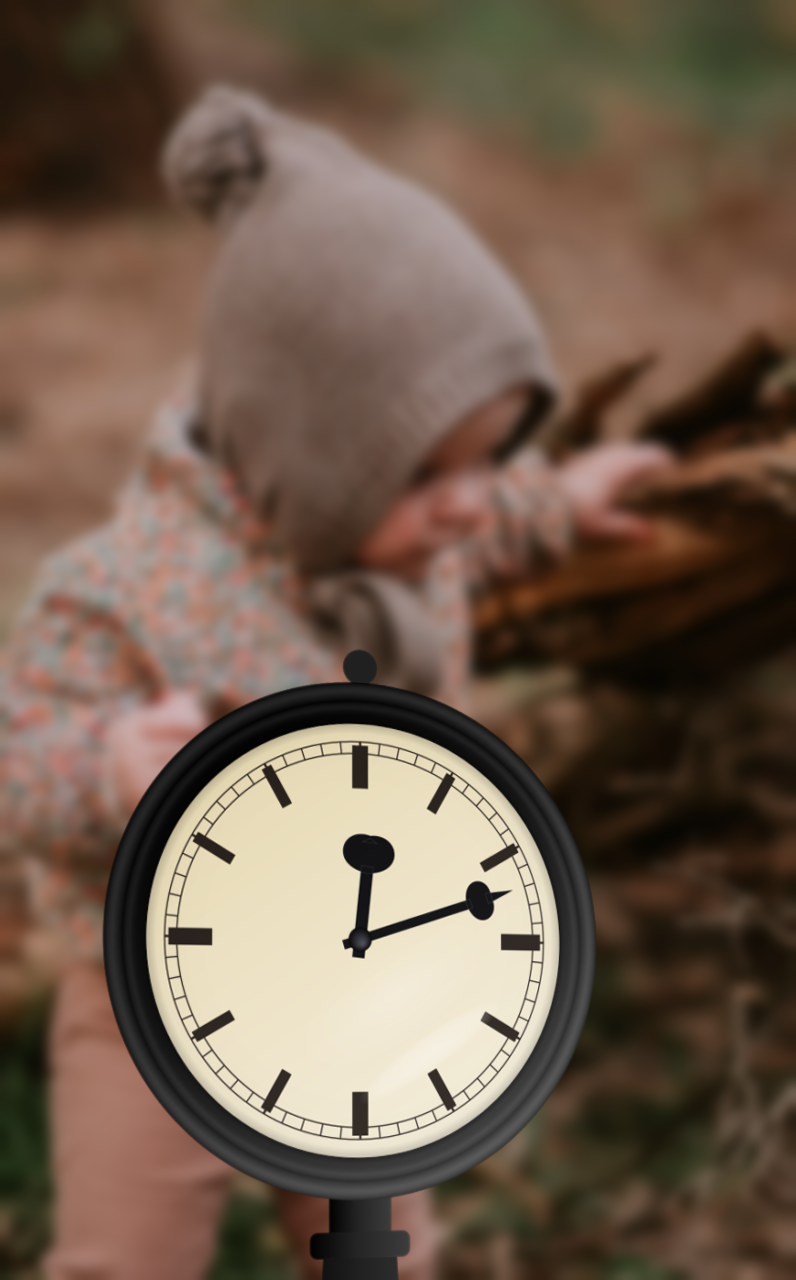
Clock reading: 12h12
